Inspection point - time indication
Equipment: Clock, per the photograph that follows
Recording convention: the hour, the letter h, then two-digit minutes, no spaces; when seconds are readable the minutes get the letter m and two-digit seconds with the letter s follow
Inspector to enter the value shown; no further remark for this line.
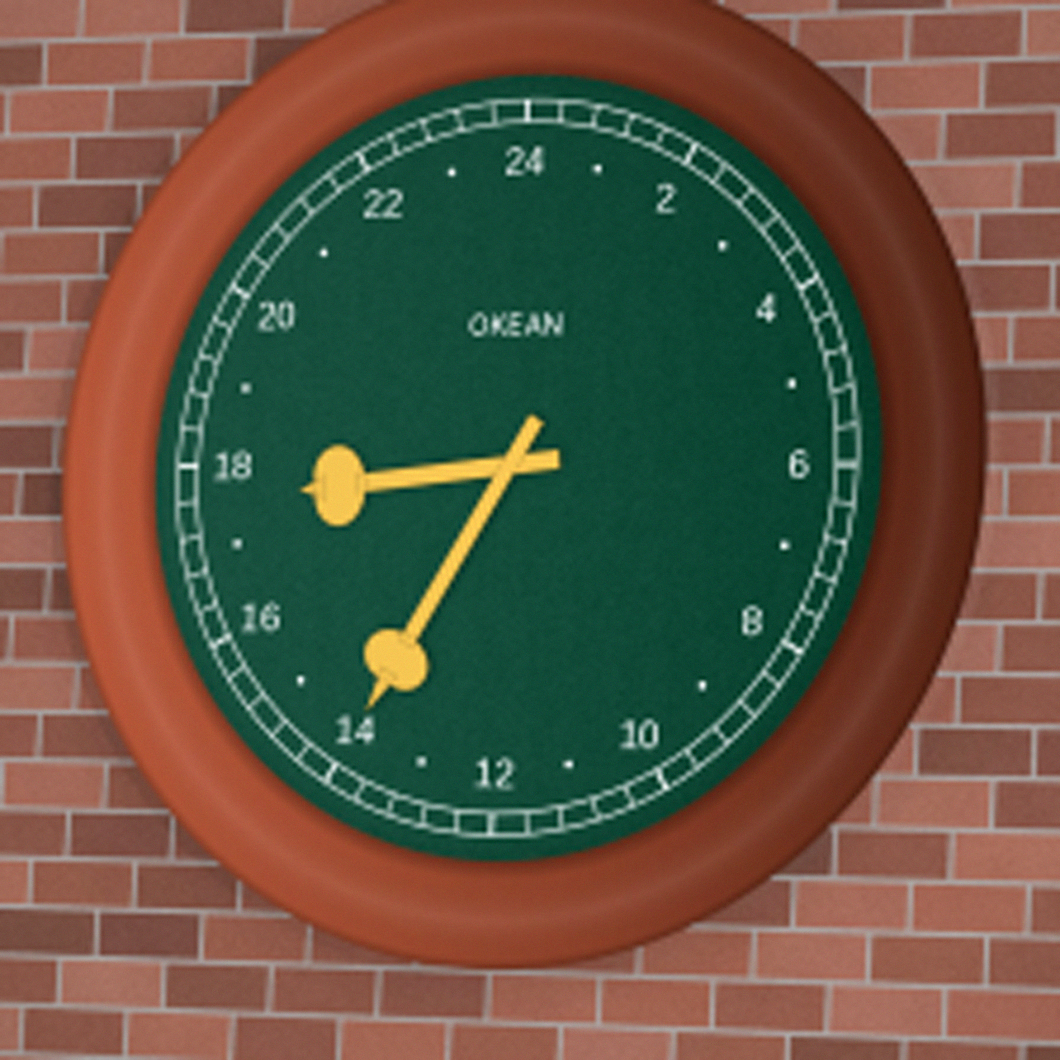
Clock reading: 17h35
